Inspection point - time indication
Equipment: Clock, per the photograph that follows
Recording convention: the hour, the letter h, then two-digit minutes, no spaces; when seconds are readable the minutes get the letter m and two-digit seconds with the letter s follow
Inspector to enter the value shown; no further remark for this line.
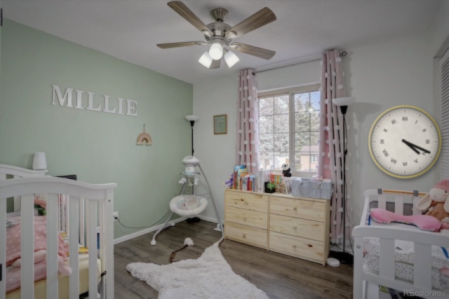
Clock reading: 4h19
